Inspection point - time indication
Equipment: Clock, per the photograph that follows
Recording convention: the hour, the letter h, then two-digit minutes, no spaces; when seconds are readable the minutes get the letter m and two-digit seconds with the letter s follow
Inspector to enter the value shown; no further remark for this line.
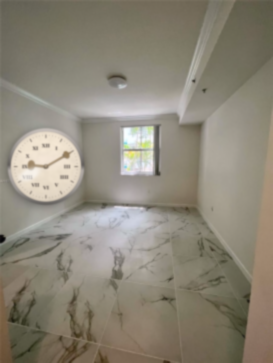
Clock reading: 9h10
